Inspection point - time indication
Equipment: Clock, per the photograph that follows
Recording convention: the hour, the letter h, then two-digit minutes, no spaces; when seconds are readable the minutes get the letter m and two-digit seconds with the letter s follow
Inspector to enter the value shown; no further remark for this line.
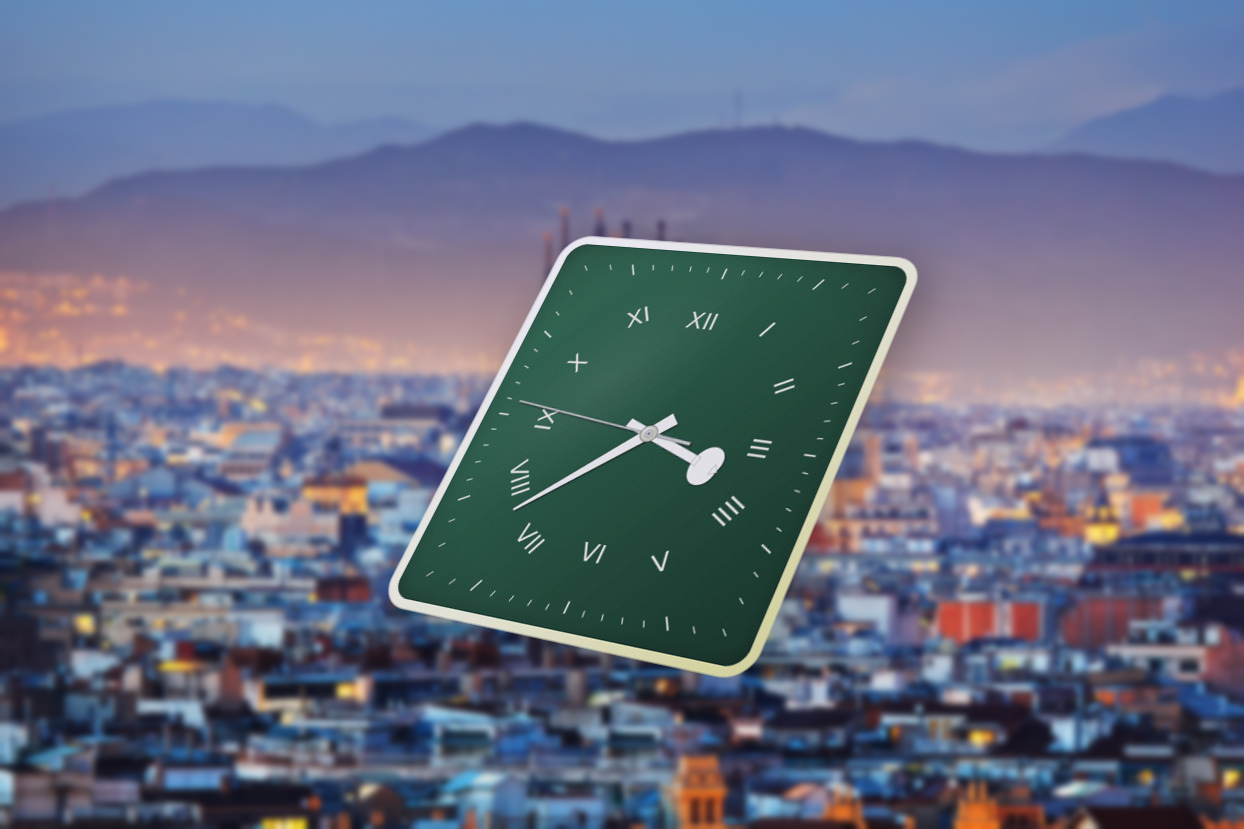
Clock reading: 3h37m46s
